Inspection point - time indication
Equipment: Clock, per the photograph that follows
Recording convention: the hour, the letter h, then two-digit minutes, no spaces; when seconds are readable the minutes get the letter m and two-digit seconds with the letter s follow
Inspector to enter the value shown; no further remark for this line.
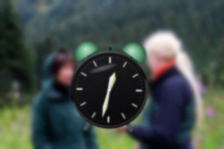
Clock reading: 12h32
